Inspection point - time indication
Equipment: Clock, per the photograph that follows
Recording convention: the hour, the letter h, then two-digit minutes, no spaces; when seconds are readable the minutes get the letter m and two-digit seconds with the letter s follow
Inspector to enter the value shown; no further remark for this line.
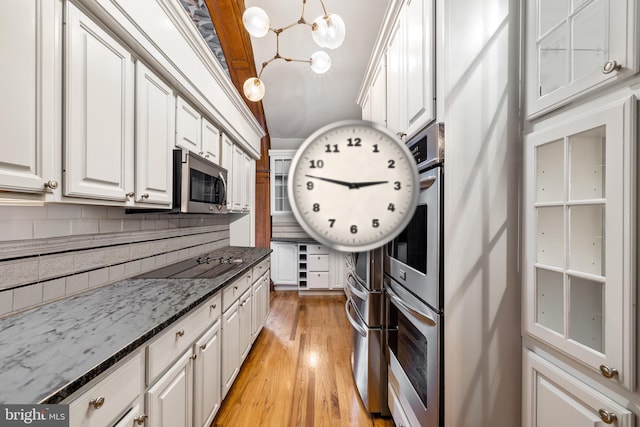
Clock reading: 2h47
